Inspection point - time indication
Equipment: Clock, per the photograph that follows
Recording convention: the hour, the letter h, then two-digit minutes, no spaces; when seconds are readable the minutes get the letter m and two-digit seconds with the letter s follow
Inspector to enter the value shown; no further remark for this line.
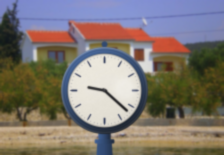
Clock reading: 9h22
